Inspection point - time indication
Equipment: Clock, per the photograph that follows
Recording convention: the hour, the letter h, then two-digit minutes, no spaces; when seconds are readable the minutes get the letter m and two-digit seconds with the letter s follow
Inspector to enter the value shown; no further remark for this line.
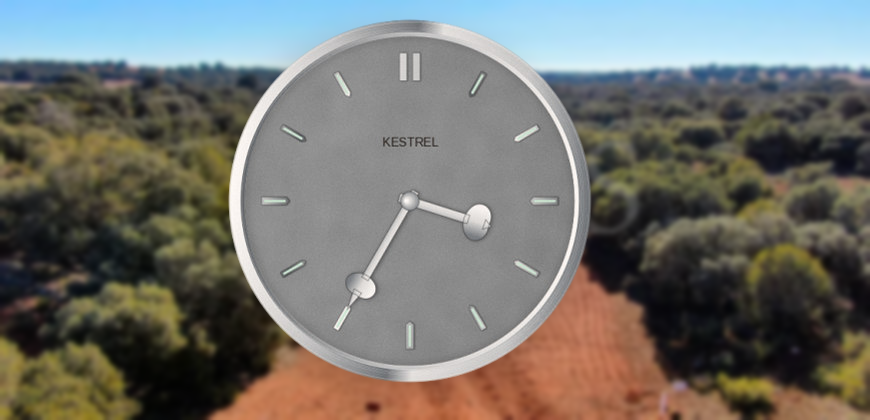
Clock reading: 3h35
